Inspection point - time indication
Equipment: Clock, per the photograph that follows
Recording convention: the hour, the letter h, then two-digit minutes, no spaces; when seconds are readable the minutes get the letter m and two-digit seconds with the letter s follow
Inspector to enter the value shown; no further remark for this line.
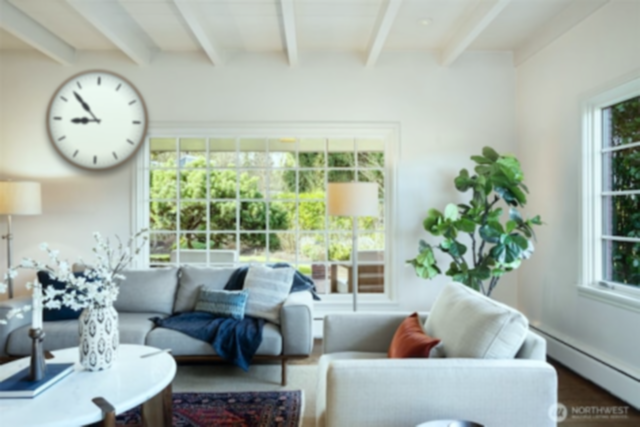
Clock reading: 8h53
